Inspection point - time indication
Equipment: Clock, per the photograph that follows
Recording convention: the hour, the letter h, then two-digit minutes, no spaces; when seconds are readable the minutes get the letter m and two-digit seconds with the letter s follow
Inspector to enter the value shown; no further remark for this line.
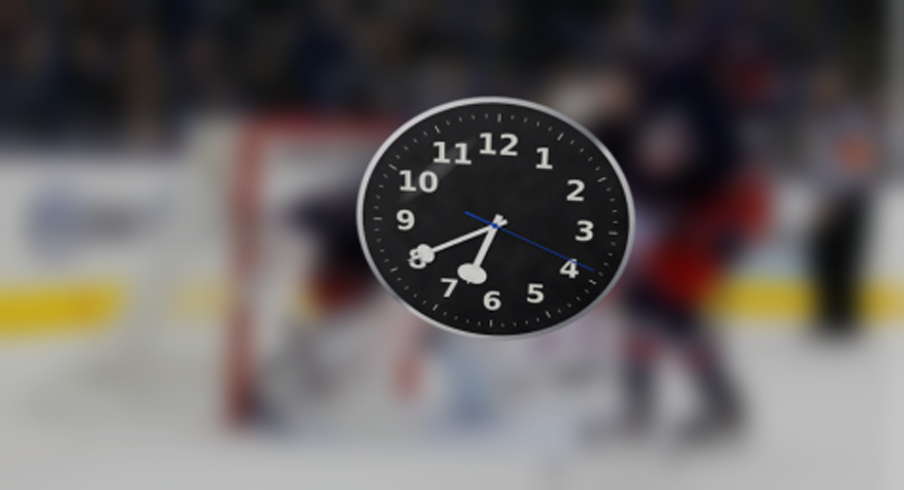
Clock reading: 6h40m19s
